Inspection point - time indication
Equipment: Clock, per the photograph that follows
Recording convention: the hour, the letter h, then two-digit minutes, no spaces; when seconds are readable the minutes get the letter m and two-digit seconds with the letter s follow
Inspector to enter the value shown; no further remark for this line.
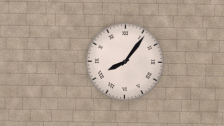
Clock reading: 8h06
